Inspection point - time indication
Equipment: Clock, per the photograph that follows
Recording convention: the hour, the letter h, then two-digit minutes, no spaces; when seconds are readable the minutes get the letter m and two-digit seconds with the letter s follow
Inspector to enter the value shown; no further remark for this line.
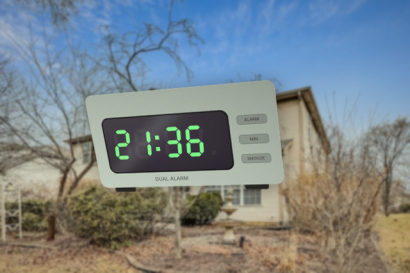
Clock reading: 21h36
